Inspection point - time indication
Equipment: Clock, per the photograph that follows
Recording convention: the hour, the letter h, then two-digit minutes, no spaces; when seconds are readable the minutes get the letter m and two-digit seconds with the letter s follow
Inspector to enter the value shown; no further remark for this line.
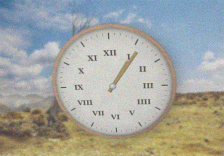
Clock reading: 1h06
